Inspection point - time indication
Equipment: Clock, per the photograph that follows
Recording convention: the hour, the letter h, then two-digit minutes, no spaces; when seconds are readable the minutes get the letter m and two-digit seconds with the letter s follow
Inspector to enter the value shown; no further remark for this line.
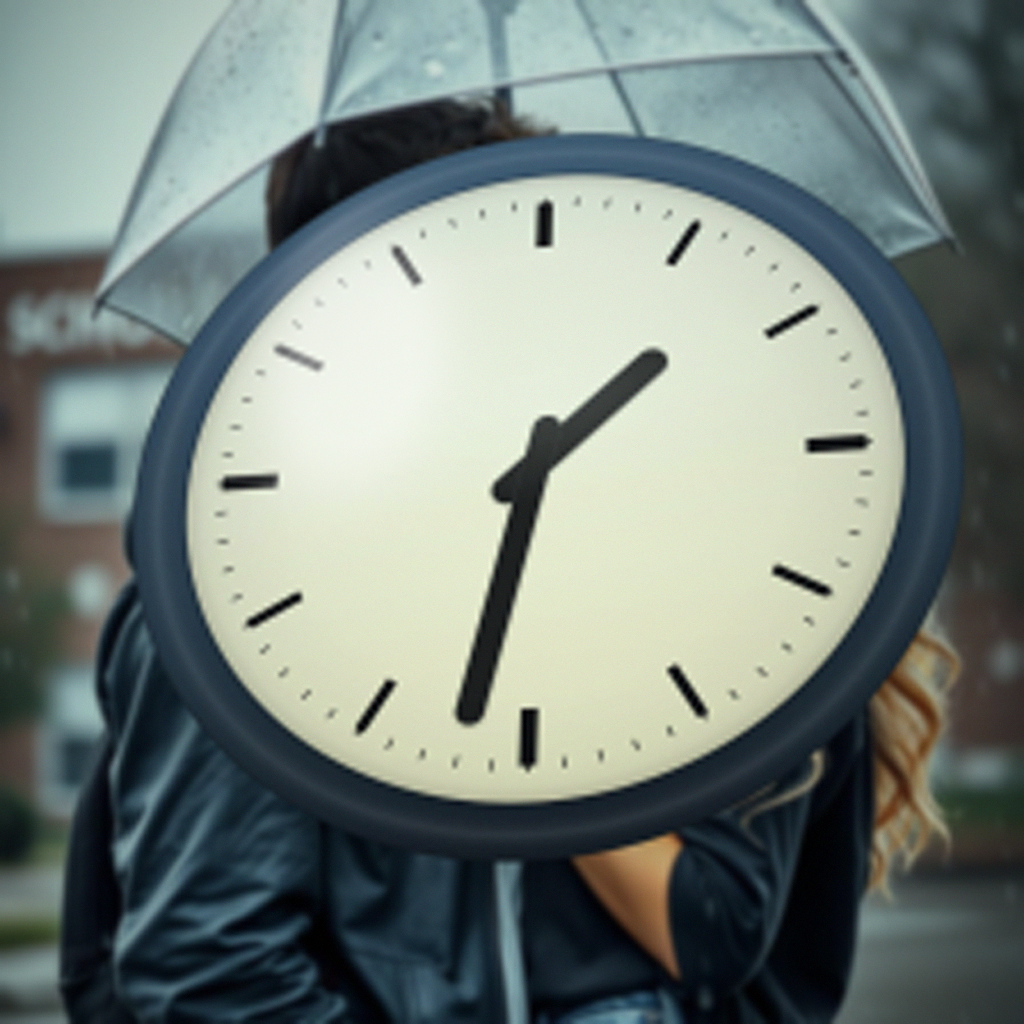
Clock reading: 1h32
